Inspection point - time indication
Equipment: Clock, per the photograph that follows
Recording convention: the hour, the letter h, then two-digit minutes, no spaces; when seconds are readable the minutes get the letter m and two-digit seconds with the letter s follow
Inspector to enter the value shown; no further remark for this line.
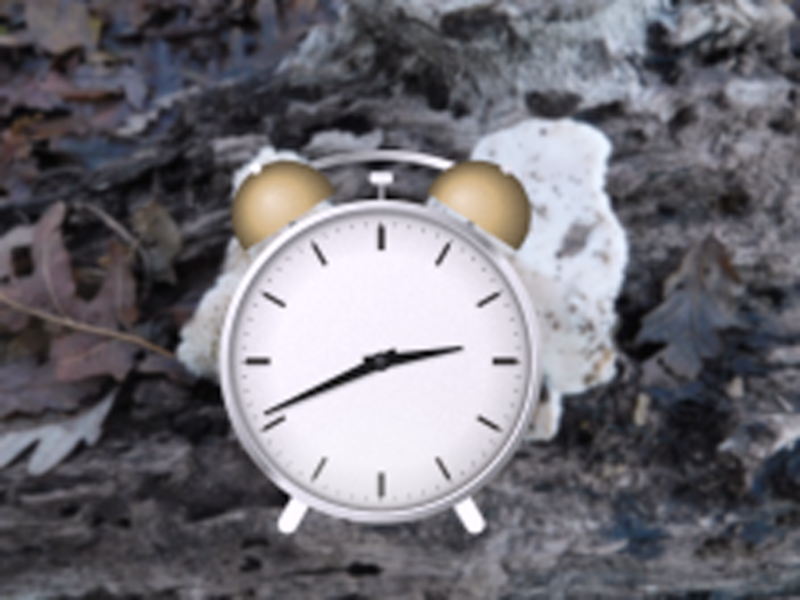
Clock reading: 2h41
